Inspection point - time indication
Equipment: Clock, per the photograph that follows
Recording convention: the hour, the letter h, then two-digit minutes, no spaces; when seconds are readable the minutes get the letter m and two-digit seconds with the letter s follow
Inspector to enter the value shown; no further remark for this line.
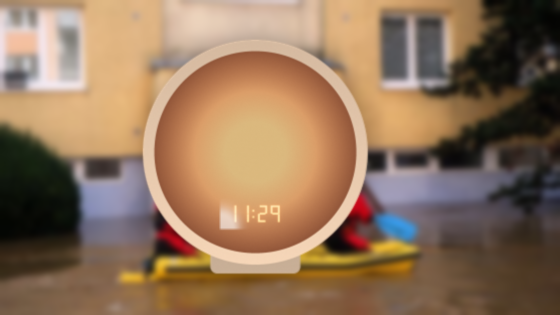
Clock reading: 11h29
